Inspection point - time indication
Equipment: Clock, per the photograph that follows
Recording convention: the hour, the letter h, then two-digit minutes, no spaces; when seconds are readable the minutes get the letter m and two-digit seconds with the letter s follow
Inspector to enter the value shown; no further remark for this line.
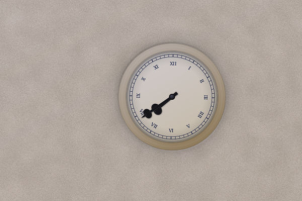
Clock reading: 7h39
